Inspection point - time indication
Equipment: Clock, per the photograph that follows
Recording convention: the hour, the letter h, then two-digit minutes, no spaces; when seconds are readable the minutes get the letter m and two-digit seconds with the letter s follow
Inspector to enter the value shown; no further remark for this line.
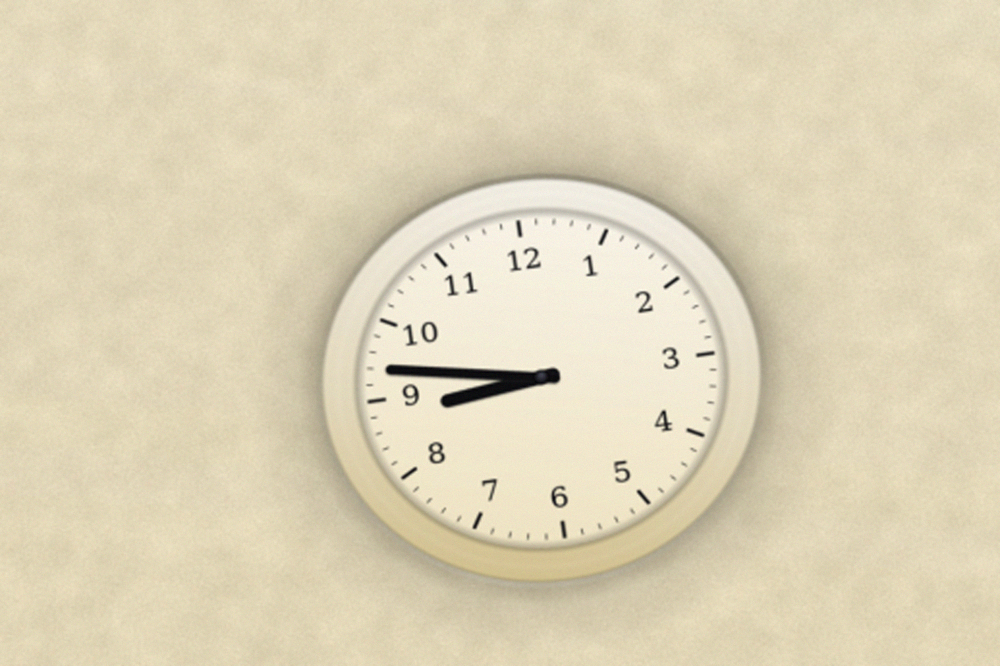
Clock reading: 8h47
